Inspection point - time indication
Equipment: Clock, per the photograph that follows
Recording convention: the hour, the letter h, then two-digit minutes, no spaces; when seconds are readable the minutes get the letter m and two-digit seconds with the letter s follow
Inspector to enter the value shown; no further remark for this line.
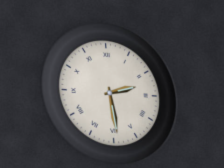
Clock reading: 2h29
